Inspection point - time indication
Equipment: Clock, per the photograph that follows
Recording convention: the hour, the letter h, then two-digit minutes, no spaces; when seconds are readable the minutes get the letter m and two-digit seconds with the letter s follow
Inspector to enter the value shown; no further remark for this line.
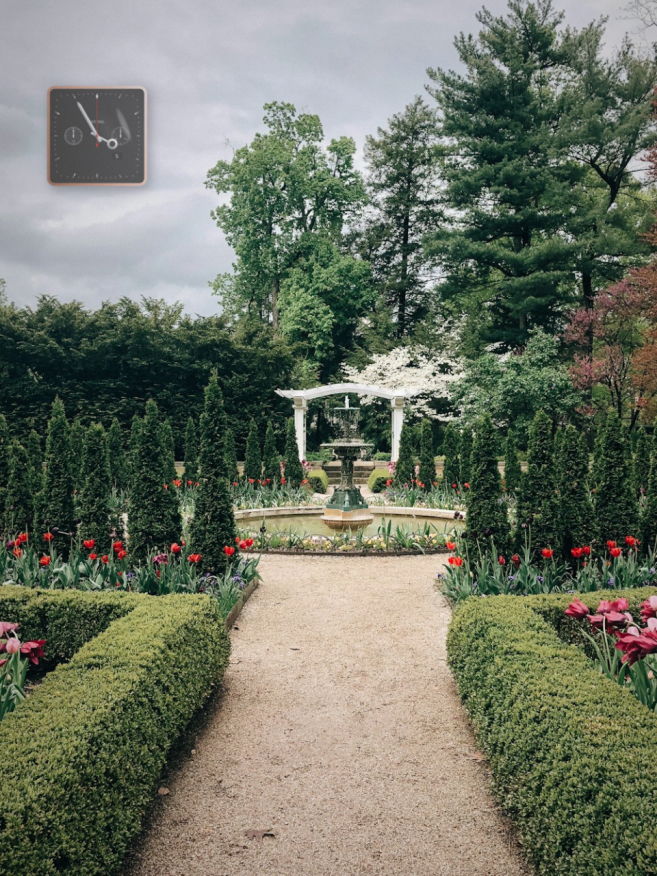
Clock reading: 3h55
